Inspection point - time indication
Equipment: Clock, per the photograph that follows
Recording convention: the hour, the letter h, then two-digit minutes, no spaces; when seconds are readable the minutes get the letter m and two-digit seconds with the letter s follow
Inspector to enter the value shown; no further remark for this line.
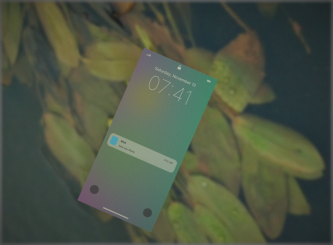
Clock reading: 7h41
